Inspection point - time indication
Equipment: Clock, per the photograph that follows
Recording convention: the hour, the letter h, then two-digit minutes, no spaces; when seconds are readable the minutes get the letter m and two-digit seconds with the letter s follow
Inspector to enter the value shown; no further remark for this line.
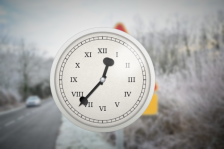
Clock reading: 12h37
